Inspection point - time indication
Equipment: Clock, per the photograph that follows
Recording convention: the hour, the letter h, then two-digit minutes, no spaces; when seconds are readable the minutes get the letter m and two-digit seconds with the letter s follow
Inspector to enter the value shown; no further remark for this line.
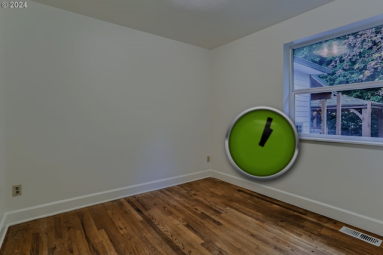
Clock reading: 1h03
